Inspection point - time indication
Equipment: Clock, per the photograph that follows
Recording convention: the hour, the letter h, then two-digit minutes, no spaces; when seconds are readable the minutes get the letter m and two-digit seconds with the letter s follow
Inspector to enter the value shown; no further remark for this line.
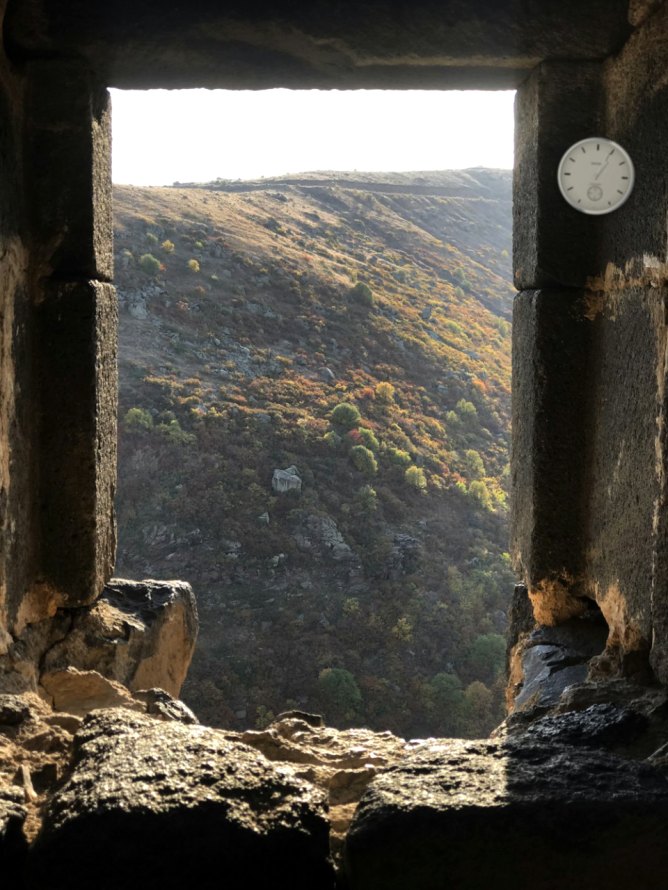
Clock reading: 1h04
